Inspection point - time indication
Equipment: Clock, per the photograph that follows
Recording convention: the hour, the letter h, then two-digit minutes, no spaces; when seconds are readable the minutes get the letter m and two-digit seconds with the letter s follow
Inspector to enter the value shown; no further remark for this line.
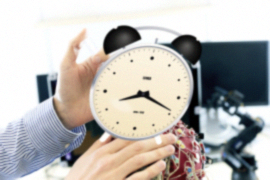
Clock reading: 8h19
